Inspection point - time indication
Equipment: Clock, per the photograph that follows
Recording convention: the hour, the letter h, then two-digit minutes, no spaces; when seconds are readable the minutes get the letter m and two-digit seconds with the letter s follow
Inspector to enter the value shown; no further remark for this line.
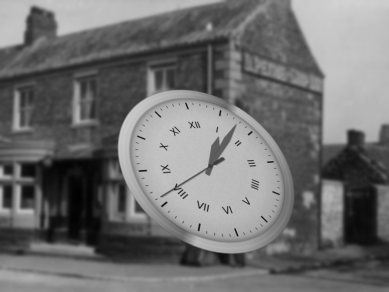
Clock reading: 1h07m41s
